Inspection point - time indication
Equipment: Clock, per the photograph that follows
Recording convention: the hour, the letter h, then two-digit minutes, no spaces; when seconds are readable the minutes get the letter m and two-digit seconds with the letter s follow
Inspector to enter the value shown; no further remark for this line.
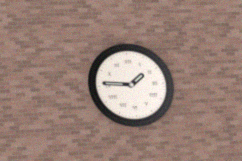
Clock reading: 1h46
